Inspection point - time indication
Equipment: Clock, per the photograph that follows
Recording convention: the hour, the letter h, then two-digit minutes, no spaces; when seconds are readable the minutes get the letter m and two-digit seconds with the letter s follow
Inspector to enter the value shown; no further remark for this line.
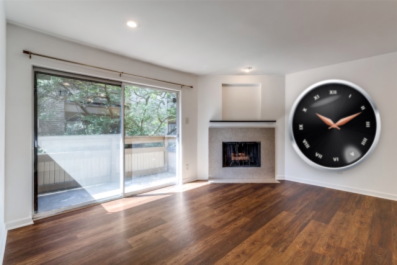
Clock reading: 10h11
